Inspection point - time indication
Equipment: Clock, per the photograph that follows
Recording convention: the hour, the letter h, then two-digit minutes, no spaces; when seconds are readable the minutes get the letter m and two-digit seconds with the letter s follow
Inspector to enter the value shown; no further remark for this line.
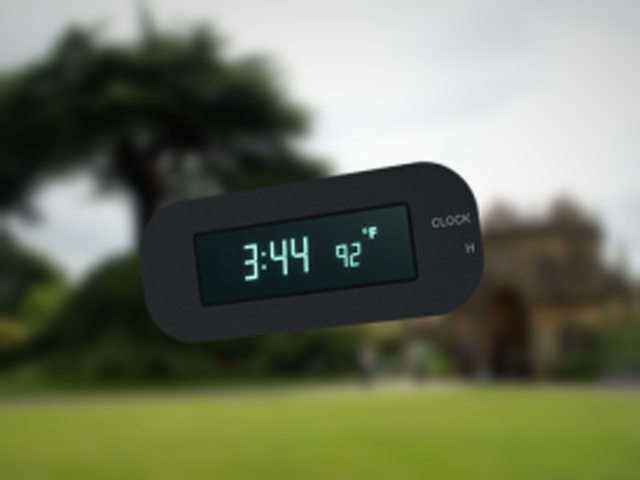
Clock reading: 3h44
